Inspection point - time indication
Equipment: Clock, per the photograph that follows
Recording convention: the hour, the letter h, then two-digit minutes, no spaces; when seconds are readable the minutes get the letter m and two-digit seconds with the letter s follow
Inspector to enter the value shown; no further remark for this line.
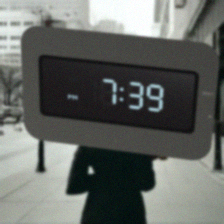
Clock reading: 7h39
